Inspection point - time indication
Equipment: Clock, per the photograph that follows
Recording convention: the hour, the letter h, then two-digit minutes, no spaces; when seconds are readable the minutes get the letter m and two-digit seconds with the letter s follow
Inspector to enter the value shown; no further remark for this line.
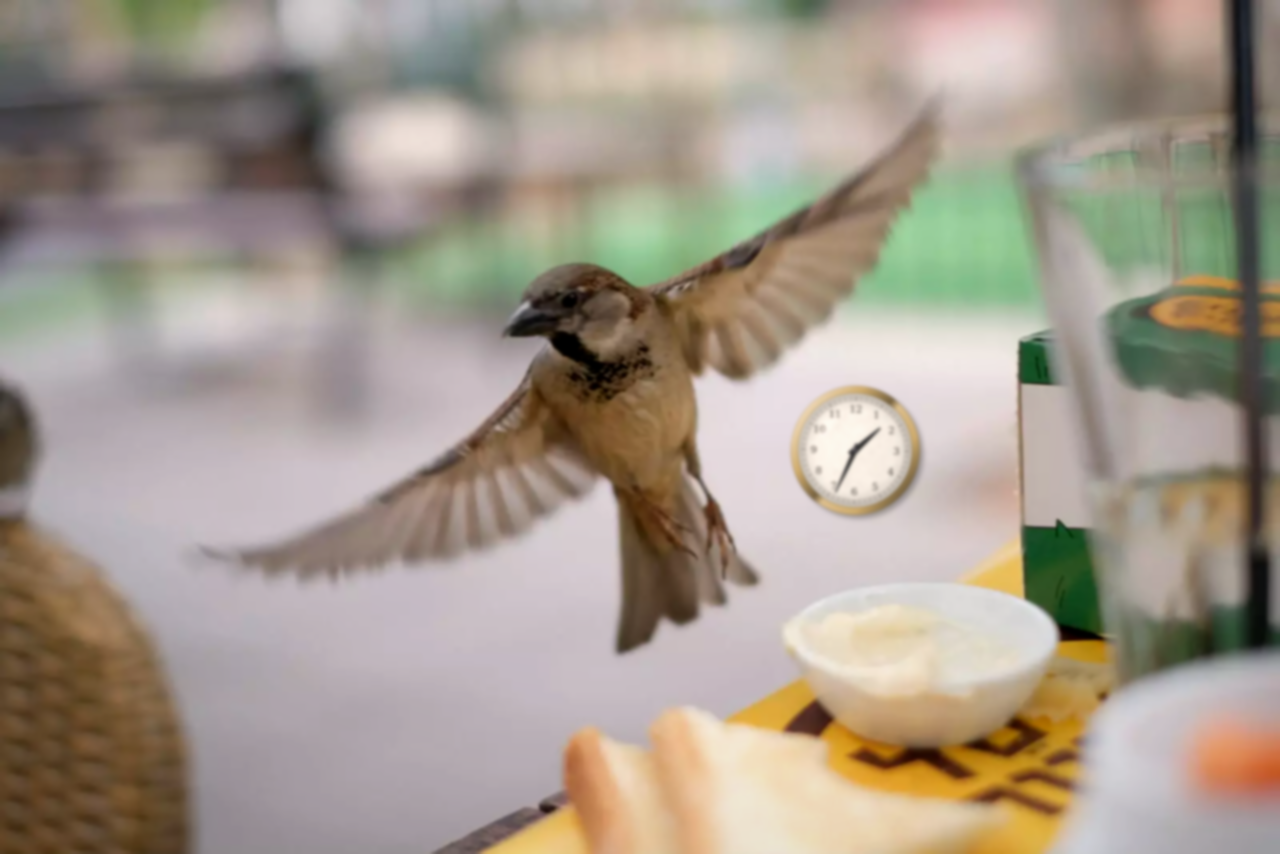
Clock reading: 1h34
